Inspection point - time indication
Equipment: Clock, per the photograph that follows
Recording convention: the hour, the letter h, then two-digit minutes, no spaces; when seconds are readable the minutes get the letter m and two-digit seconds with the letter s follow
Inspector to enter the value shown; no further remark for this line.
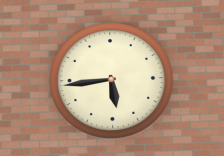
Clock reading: 5h44
